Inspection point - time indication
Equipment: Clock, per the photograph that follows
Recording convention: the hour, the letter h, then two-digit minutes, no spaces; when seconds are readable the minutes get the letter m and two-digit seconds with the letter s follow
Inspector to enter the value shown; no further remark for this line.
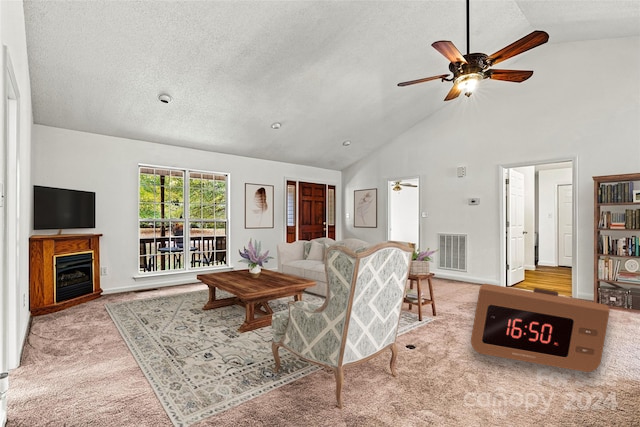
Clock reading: 16h50
